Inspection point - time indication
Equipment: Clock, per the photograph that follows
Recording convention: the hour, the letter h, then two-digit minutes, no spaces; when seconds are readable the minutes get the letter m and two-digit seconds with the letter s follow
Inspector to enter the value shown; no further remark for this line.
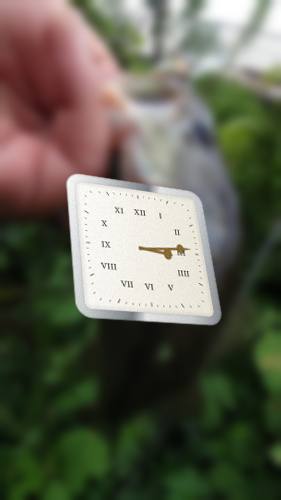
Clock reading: 3h14
